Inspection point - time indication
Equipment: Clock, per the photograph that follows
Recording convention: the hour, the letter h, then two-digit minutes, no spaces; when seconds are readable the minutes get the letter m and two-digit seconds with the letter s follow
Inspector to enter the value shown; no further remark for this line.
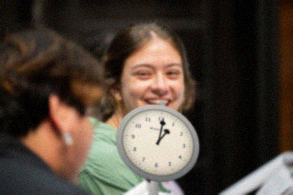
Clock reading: 1h01
